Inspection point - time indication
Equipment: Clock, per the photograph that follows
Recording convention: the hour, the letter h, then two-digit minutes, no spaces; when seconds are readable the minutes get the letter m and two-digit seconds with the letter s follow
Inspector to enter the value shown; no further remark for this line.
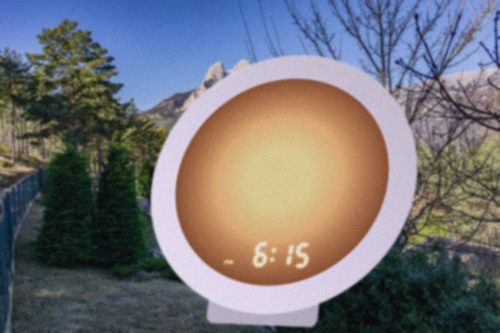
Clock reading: 6h15
